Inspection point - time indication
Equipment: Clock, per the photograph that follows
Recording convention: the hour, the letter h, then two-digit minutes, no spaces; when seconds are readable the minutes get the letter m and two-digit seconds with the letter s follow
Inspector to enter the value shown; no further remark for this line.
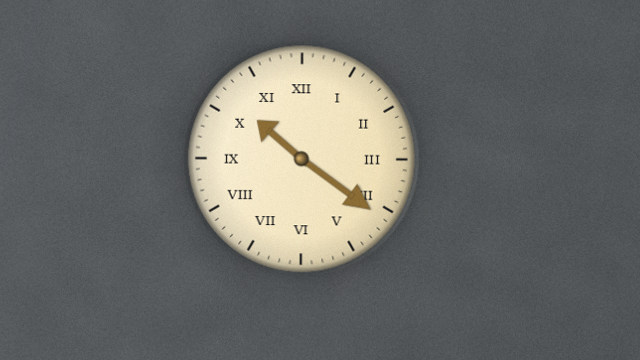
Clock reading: 10h21
